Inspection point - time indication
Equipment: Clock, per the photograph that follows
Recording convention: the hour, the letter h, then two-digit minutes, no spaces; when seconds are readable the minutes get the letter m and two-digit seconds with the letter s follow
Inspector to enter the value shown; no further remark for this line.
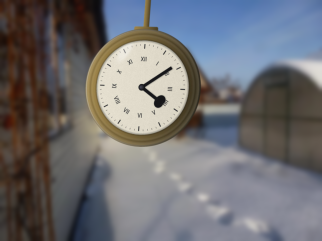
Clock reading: 4h09
